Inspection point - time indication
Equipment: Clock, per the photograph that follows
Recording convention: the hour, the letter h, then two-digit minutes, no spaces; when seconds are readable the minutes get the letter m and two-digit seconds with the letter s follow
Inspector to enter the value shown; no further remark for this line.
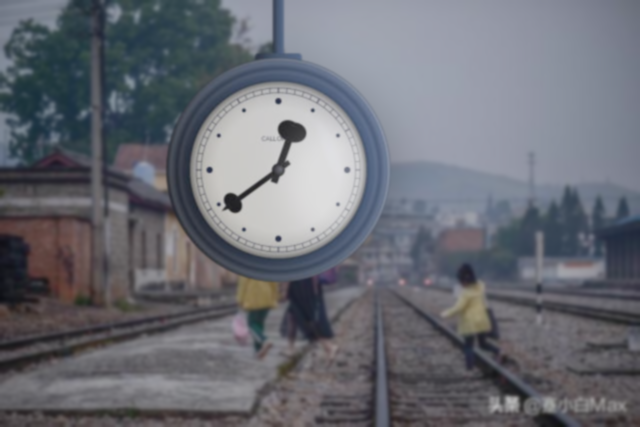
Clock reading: 12h39
